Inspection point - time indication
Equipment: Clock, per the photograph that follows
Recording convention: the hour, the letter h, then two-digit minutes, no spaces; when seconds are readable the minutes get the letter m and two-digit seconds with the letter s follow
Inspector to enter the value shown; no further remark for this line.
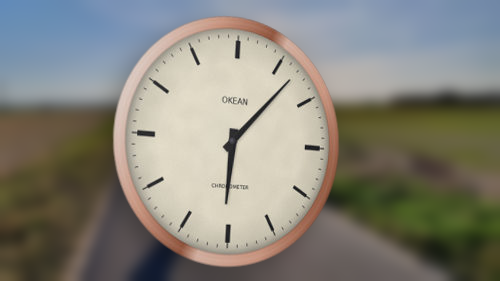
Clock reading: 6h07
